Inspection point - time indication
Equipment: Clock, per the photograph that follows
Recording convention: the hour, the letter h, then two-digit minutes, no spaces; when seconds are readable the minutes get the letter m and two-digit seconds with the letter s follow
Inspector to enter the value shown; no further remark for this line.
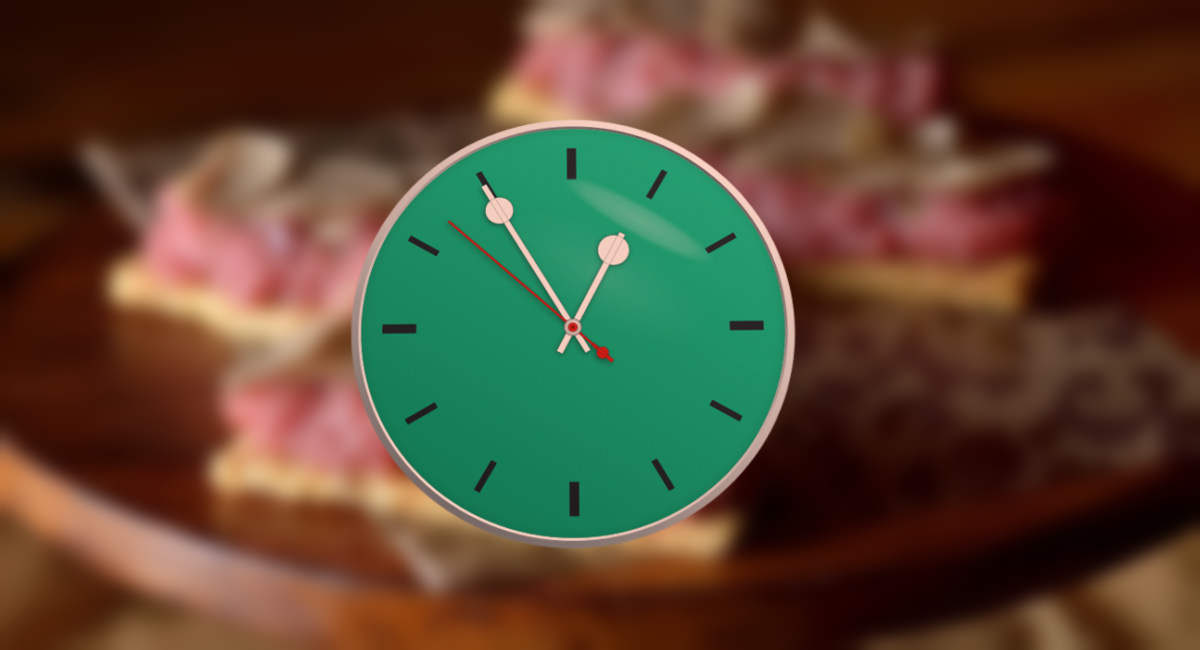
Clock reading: 12h54m52s
